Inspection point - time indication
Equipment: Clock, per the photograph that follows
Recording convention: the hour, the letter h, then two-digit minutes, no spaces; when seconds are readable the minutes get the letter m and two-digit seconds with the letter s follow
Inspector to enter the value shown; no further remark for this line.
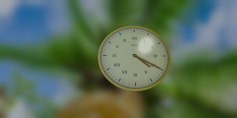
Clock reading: 4h20
